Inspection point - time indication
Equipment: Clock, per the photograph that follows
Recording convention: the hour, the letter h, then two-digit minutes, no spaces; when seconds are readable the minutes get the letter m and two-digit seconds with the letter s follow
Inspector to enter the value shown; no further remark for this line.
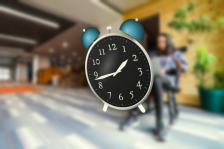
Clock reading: 1h43
